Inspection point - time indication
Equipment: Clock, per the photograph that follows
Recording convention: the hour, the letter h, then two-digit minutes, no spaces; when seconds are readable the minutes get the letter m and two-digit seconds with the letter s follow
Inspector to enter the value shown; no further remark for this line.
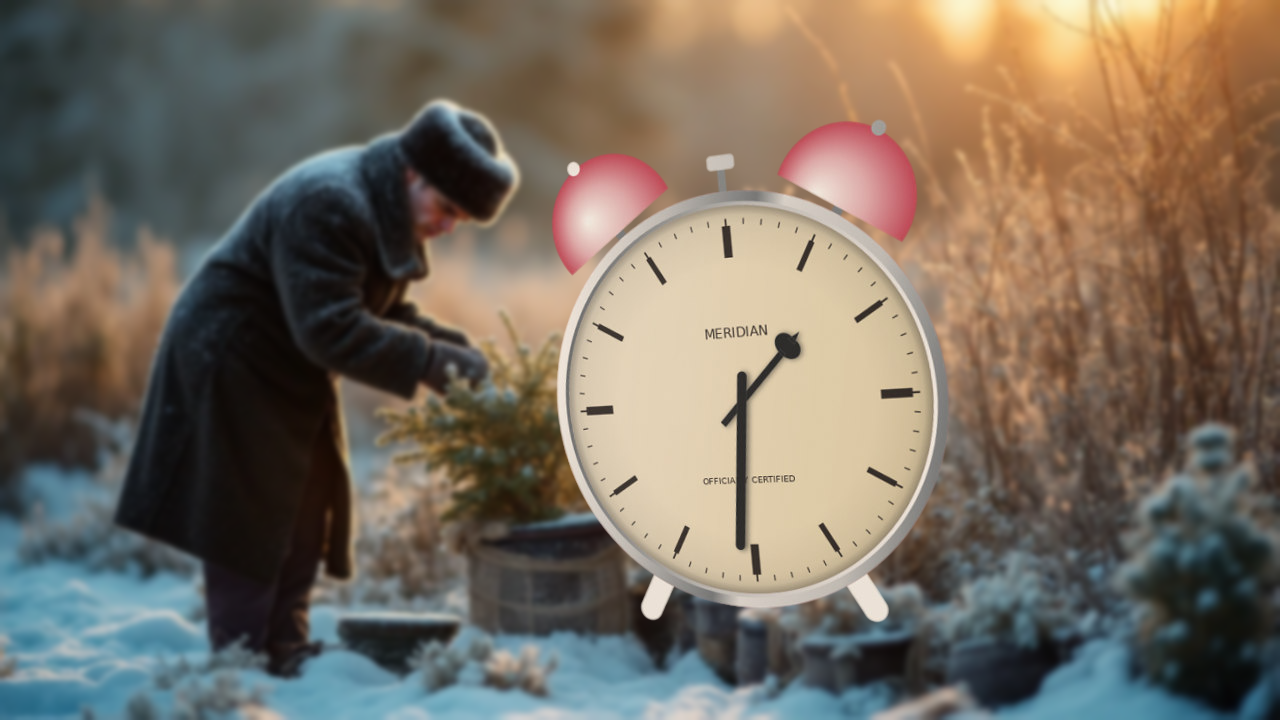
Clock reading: 1h31
